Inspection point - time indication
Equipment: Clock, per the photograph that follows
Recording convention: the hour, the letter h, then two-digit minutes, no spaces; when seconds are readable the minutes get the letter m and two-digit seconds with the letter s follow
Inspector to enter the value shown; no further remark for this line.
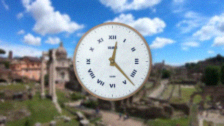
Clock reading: 12h23
